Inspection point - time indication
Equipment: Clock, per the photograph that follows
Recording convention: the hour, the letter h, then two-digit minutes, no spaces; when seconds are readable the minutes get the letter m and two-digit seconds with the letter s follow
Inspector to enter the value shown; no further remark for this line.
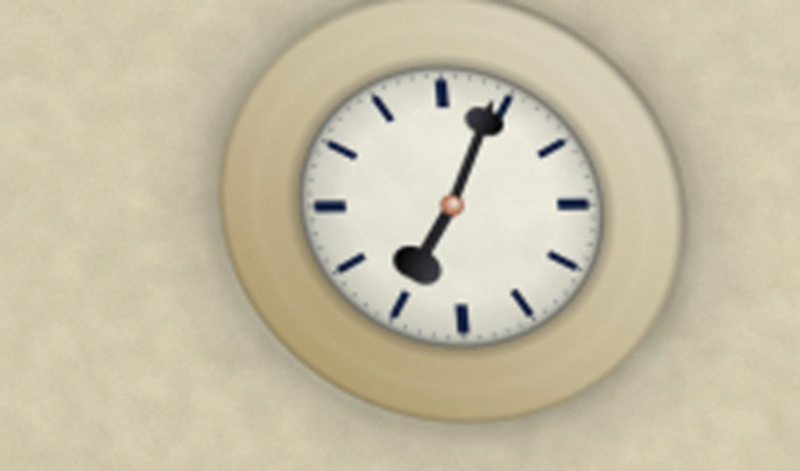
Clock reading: 7h04
